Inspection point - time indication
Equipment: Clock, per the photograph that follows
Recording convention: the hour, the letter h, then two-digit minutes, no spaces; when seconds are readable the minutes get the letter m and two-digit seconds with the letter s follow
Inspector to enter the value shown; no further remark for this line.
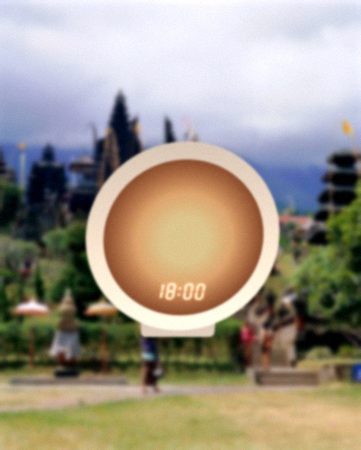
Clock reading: 18h00
